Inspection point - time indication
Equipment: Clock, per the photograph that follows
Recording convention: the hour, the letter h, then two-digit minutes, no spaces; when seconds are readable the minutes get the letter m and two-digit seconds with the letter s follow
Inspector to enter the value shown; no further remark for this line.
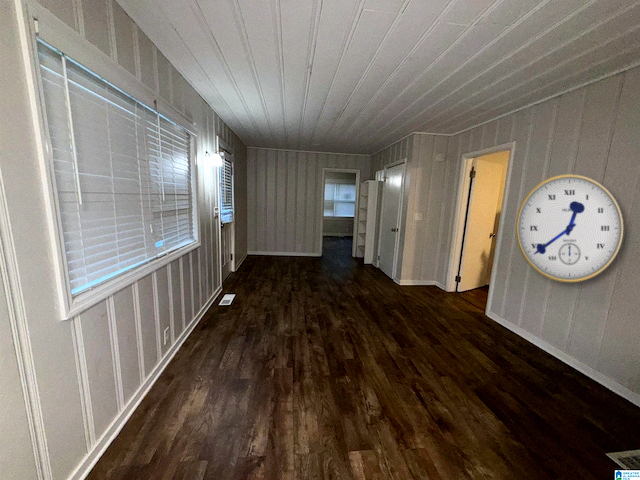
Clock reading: 12h39
